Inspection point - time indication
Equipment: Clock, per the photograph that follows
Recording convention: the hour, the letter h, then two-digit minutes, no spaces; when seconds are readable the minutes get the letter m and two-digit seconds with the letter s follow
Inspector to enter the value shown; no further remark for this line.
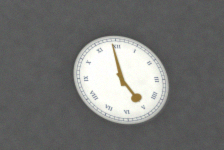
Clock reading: 4h59
